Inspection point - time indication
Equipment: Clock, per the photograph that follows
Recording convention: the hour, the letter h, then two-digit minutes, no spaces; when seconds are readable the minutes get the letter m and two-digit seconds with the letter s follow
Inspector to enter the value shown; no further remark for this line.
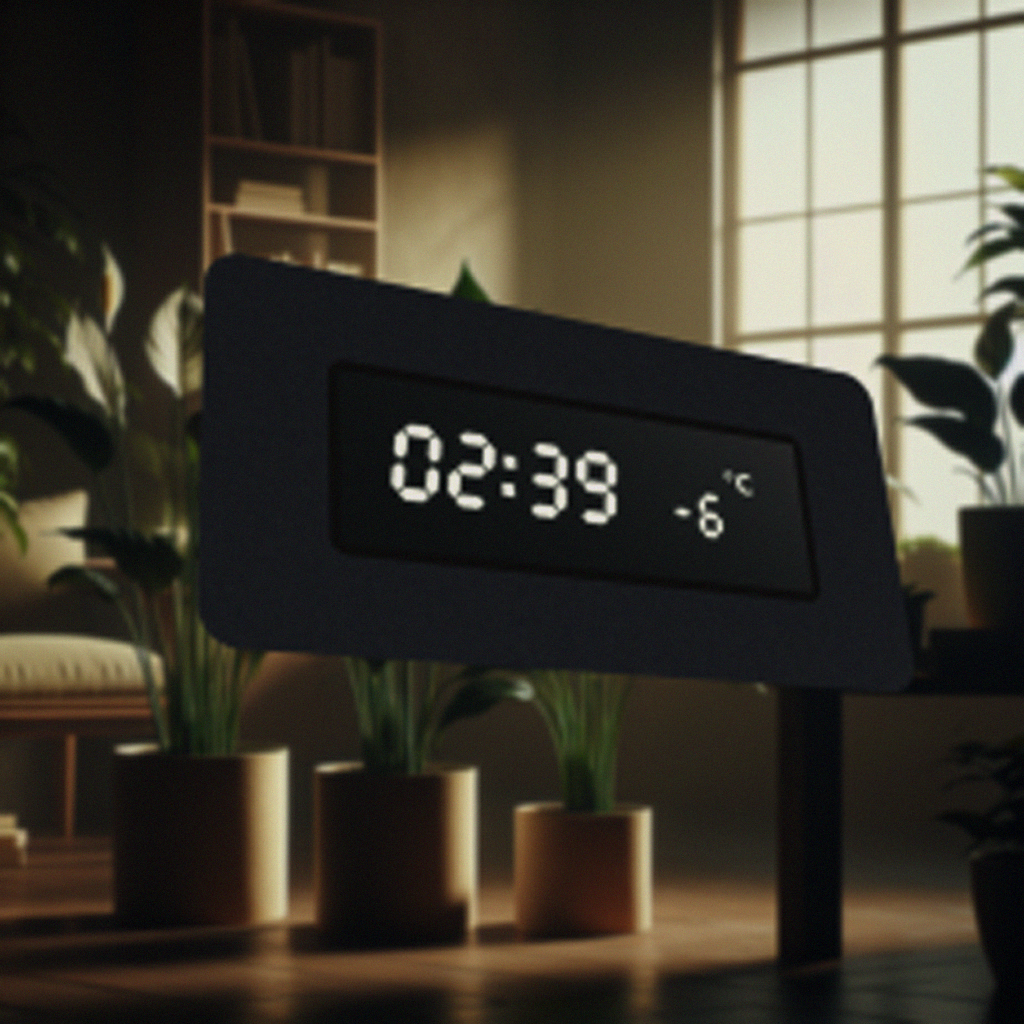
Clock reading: 2h39
